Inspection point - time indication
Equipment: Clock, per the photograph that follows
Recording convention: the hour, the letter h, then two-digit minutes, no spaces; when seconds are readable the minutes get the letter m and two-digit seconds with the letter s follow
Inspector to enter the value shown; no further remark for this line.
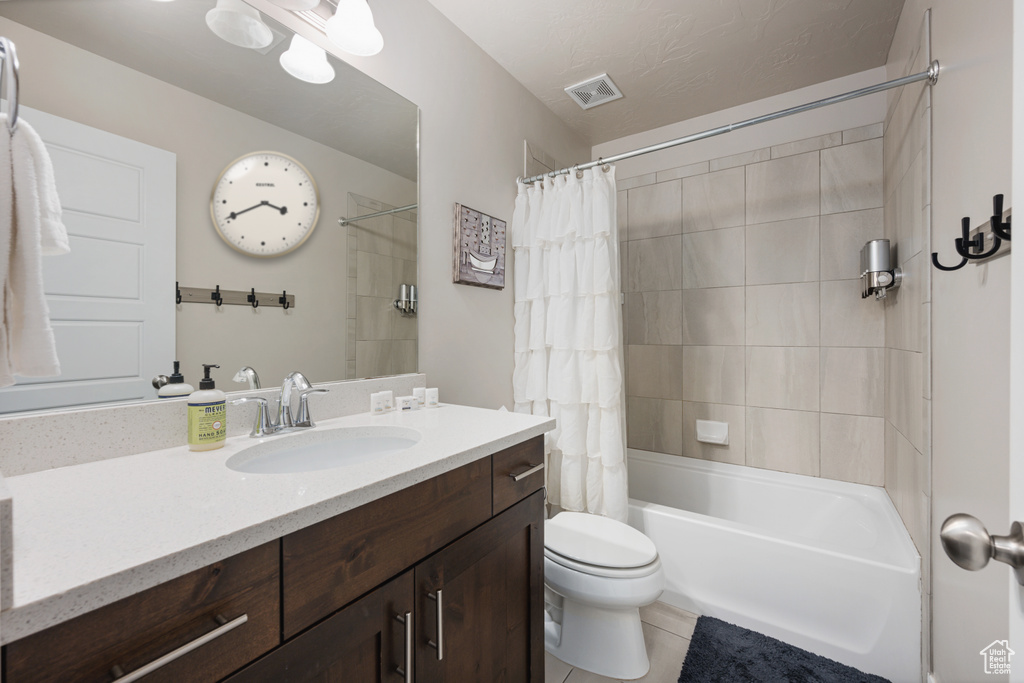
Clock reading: 3h41
